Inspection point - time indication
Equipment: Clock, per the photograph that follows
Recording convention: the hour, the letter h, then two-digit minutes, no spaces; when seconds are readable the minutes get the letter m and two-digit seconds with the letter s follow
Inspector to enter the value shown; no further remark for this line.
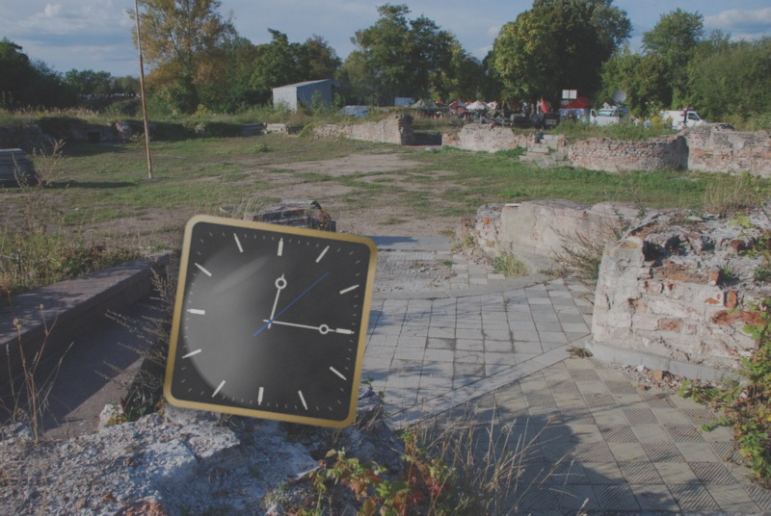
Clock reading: 12h15m07s
